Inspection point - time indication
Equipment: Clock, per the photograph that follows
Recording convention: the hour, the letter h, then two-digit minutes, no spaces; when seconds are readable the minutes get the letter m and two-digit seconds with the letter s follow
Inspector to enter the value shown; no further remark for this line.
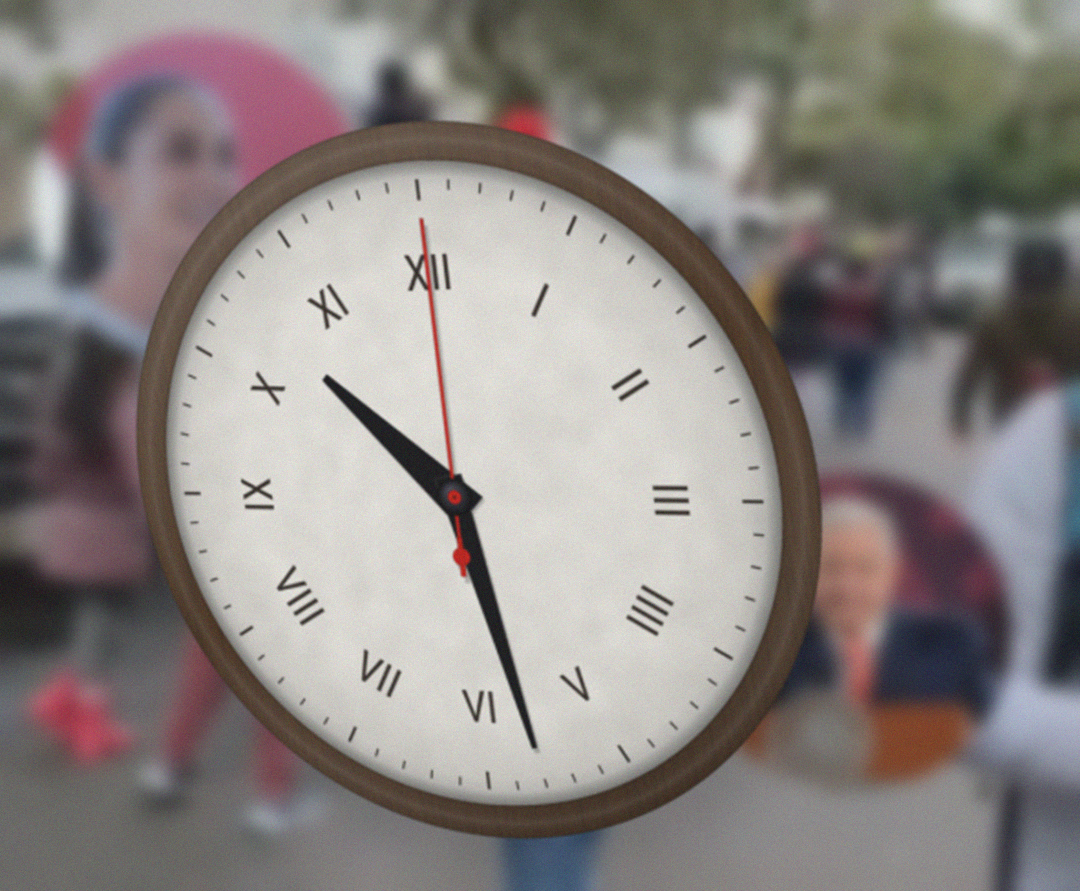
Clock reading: 10h28m00s
